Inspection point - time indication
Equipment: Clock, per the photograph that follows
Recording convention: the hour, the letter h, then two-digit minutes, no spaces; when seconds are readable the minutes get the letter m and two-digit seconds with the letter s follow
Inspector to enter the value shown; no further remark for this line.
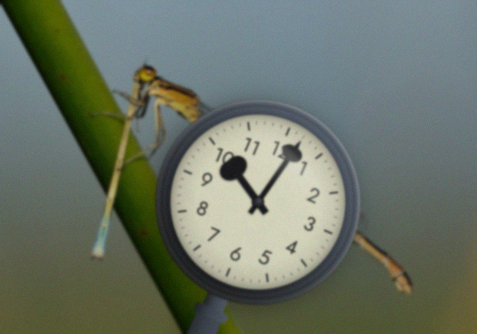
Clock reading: 10h02
